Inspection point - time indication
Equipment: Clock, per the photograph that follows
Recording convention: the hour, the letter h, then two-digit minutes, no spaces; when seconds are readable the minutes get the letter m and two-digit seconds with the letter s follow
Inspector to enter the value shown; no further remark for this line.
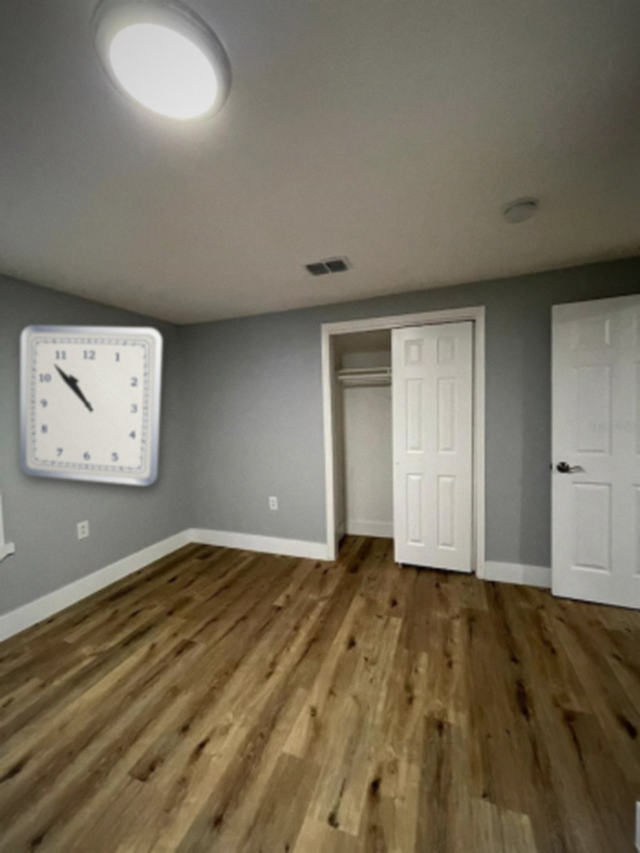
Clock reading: 10h53
